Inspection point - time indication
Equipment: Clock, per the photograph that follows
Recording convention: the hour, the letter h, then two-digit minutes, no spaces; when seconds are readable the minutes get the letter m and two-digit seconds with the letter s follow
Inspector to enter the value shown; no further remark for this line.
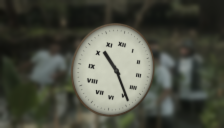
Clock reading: 10h24
